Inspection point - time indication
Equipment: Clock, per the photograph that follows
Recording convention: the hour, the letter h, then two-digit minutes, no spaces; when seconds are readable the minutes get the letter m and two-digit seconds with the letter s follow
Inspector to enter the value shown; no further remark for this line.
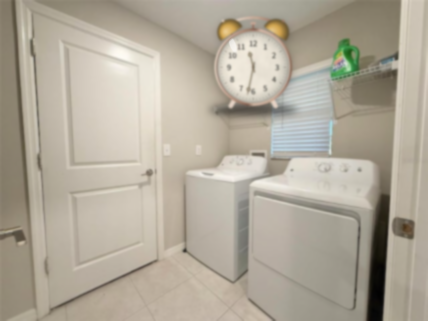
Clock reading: 11h32
